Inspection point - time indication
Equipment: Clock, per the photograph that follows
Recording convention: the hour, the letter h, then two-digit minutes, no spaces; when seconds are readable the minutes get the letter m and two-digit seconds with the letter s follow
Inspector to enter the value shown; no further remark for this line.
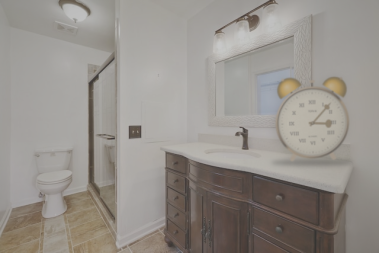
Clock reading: 3h07
